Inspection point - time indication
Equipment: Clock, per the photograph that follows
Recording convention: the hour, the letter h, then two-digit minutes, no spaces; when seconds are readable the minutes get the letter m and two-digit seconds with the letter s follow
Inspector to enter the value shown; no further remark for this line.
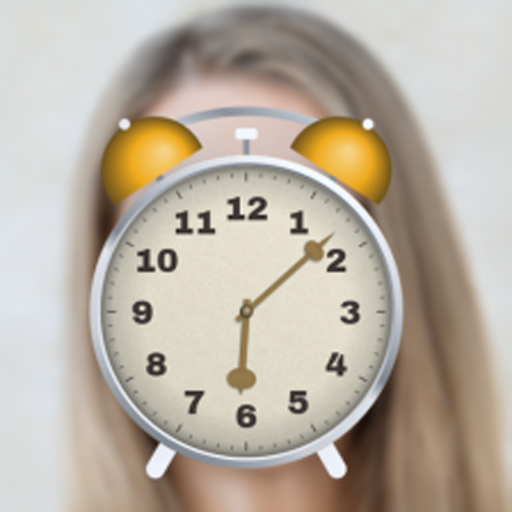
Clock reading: 6h08
